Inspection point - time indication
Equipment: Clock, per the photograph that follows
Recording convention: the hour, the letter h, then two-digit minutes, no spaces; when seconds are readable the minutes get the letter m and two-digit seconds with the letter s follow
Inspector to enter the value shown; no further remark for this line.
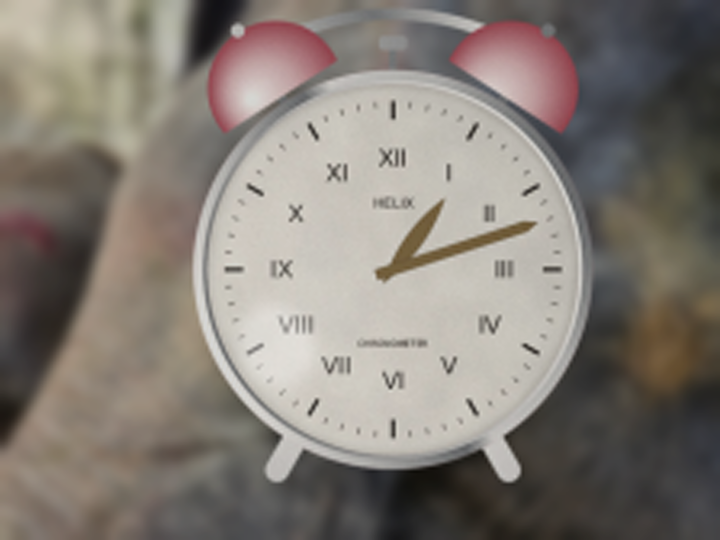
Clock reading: 1h12
